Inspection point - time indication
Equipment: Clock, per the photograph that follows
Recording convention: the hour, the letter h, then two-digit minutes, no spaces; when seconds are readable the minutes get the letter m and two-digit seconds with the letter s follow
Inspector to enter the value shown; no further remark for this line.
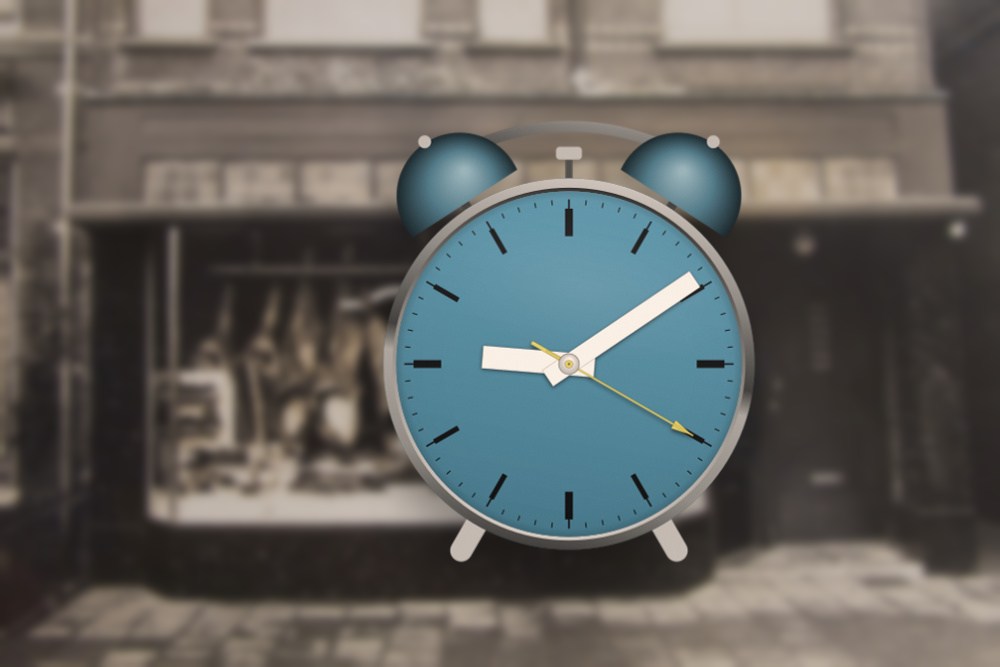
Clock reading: 9h09m20s
